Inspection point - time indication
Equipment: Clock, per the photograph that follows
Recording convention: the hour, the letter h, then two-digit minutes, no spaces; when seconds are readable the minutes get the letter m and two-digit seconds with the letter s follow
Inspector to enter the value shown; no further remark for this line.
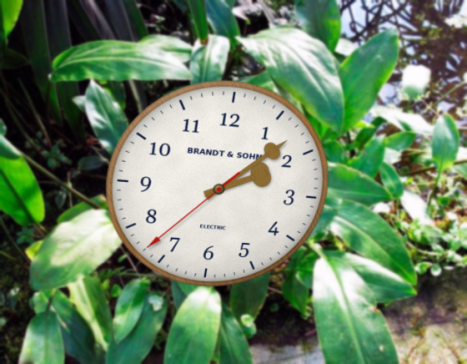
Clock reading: 2h07m37s
